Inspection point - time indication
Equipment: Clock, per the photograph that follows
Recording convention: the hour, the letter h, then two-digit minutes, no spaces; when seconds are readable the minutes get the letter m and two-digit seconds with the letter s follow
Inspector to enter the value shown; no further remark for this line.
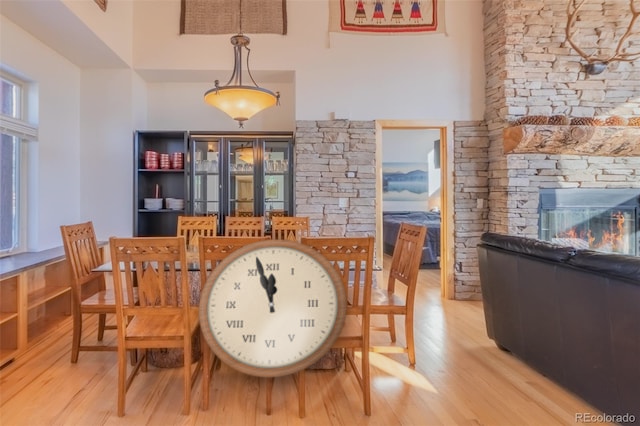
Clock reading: 11h57
